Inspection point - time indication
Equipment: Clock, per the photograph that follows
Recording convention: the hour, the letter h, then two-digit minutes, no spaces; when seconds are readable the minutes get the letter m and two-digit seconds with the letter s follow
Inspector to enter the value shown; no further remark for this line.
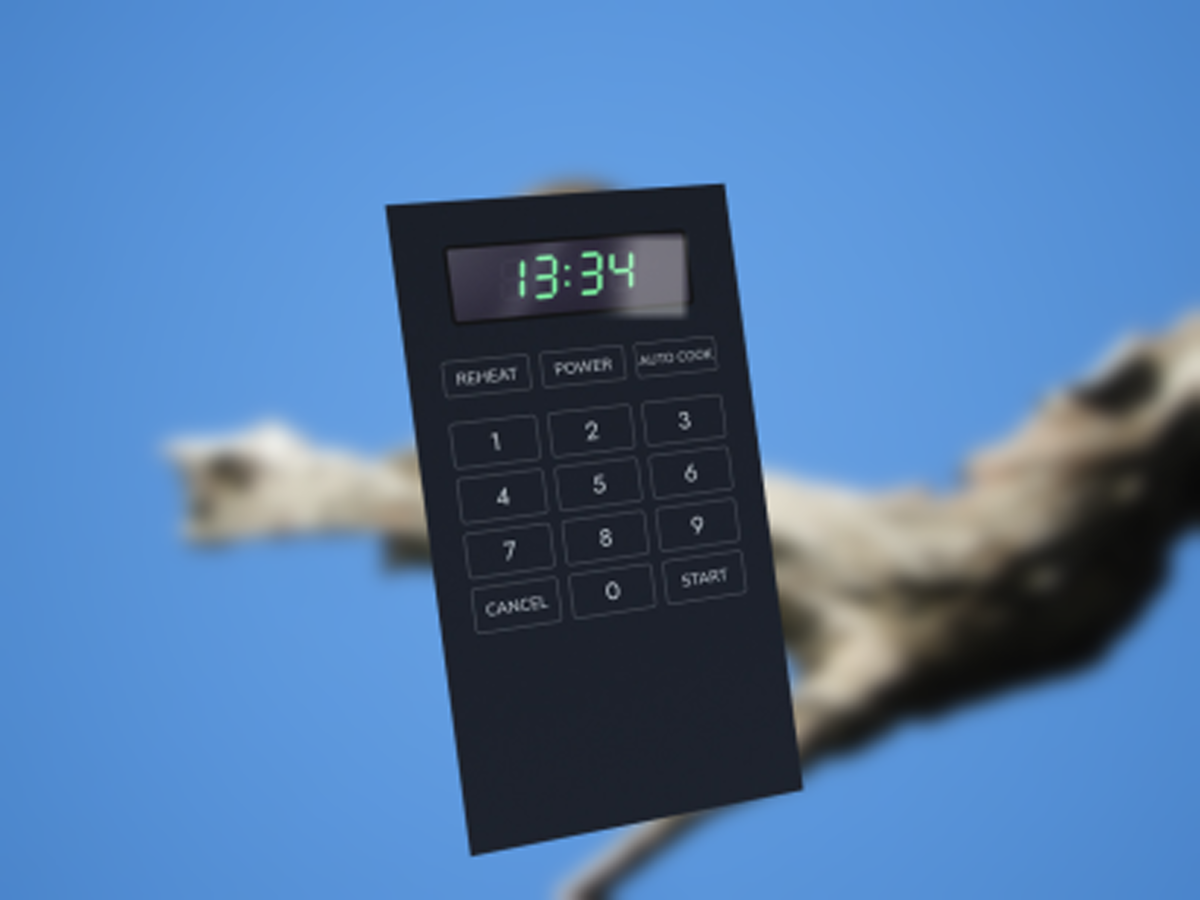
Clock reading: 13h34
